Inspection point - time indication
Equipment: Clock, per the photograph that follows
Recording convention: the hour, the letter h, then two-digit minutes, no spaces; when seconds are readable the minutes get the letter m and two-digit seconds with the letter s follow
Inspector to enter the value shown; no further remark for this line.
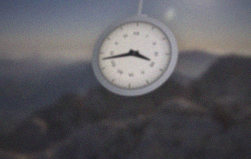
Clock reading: 3h43
